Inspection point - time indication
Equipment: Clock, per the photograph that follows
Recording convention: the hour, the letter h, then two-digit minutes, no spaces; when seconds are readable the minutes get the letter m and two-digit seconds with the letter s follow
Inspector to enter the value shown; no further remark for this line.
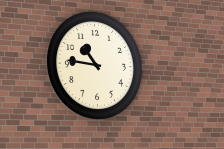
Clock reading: 10h46
